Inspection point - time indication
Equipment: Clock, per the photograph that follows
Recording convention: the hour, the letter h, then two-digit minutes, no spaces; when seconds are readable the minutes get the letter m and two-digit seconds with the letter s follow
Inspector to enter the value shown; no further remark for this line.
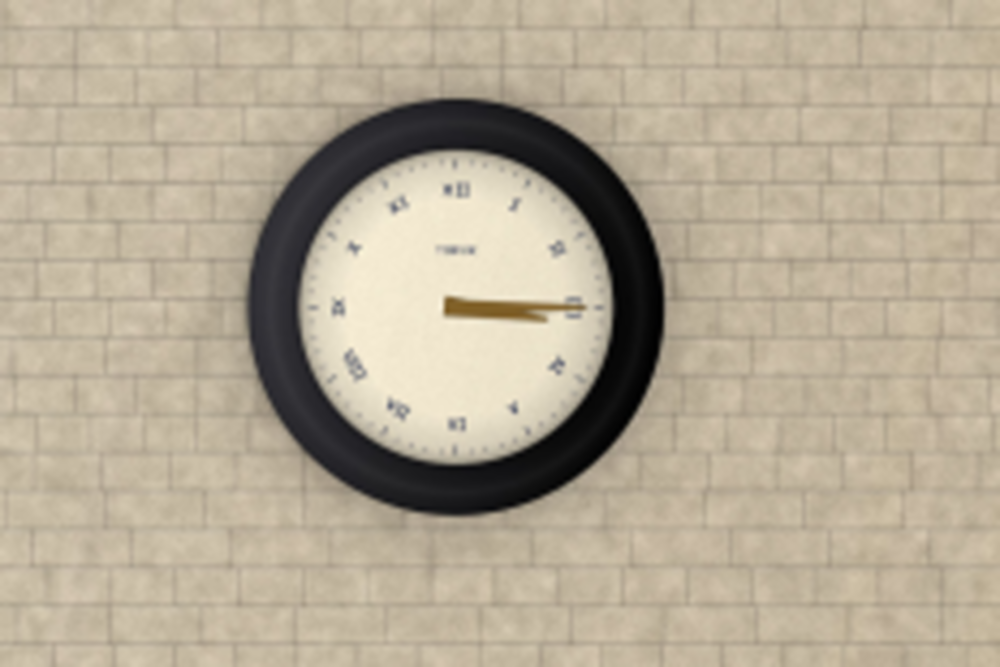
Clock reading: 3h15
